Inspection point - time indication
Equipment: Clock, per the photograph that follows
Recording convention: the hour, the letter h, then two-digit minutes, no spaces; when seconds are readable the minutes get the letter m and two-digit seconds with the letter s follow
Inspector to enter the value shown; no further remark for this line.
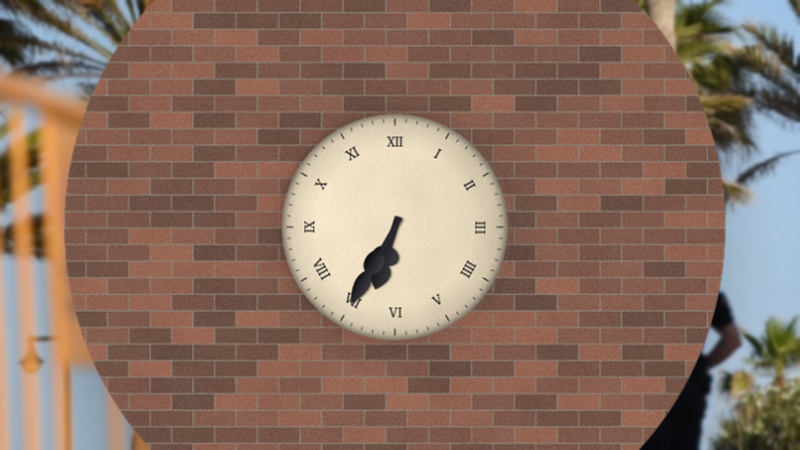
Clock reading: 6h35
